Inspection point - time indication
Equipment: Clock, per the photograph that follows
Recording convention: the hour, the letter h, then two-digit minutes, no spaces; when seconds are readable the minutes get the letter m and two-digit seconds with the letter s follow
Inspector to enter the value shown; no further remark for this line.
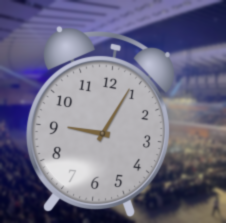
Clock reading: 9h04
